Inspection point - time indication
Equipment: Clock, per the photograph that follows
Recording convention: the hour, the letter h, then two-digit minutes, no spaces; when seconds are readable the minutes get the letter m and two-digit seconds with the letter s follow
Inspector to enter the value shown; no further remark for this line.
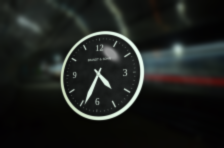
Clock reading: 4h34
